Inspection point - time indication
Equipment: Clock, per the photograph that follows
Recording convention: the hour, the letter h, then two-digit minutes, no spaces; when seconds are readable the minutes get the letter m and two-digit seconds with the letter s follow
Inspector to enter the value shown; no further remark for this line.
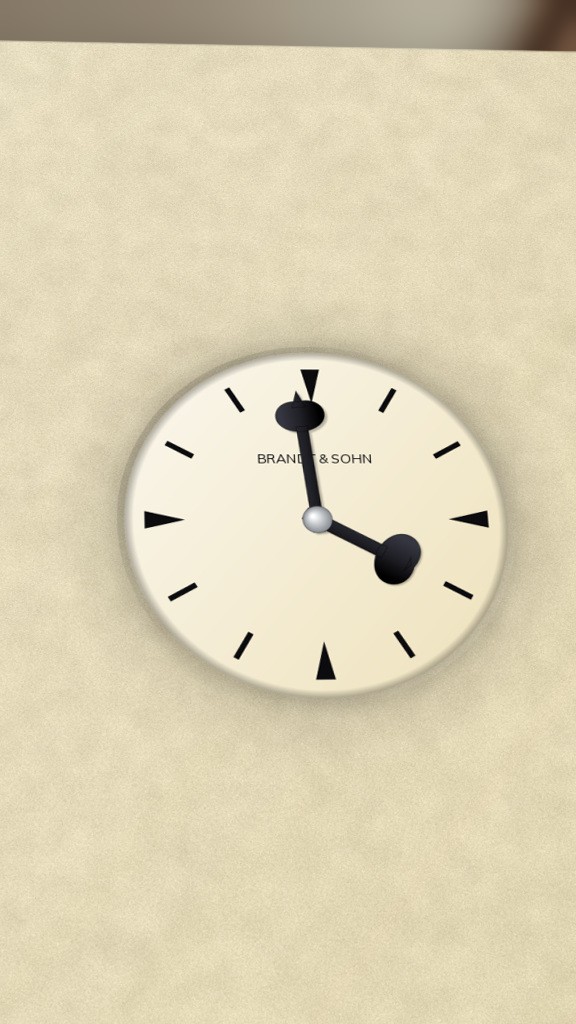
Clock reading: 3h59
